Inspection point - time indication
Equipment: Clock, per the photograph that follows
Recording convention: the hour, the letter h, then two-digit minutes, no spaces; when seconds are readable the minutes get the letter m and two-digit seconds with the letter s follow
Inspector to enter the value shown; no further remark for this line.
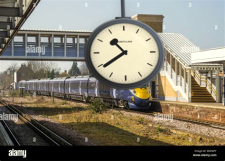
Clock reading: 10h39
